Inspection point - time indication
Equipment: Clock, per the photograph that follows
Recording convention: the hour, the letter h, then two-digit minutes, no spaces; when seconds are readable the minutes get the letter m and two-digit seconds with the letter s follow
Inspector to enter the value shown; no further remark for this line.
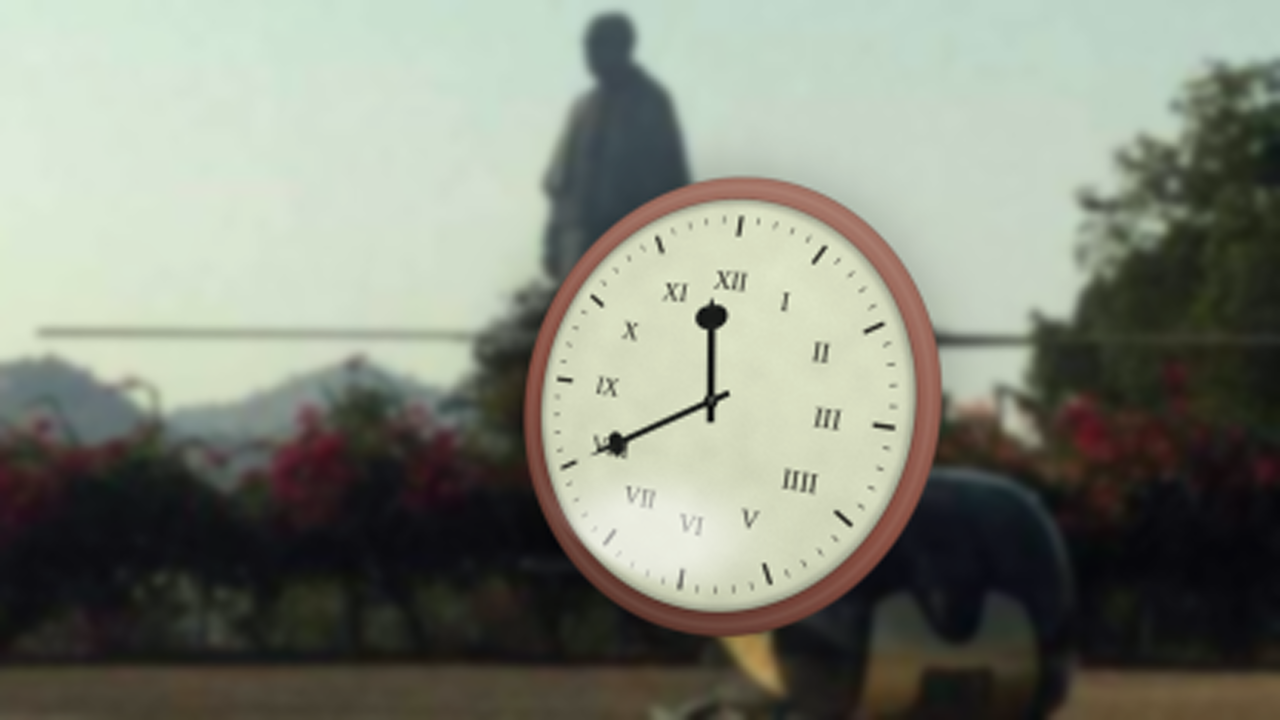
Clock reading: 11h40
